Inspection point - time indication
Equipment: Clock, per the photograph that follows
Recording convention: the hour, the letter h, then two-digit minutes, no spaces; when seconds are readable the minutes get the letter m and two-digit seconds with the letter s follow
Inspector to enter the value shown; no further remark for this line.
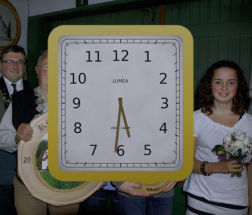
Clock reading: 5h31
